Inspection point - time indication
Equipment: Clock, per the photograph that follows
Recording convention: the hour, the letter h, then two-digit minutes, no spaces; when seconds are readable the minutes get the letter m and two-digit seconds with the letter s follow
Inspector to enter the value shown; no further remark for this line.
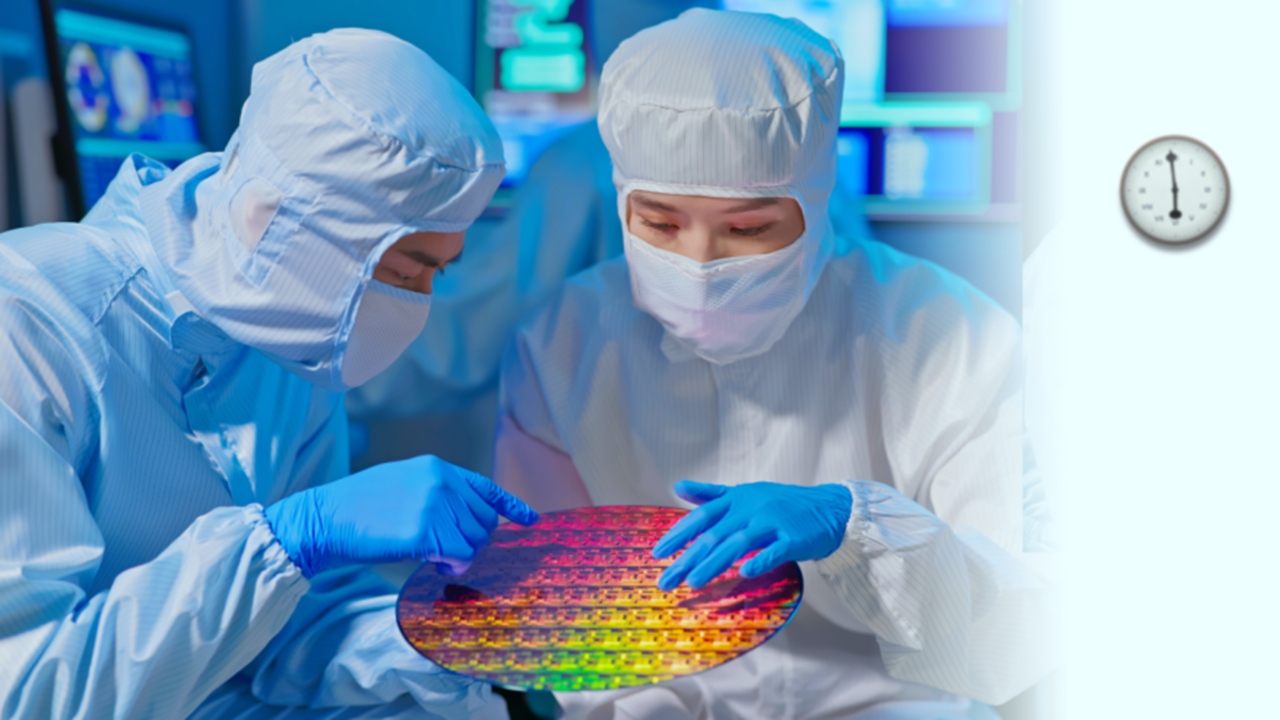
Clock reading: 5h59
